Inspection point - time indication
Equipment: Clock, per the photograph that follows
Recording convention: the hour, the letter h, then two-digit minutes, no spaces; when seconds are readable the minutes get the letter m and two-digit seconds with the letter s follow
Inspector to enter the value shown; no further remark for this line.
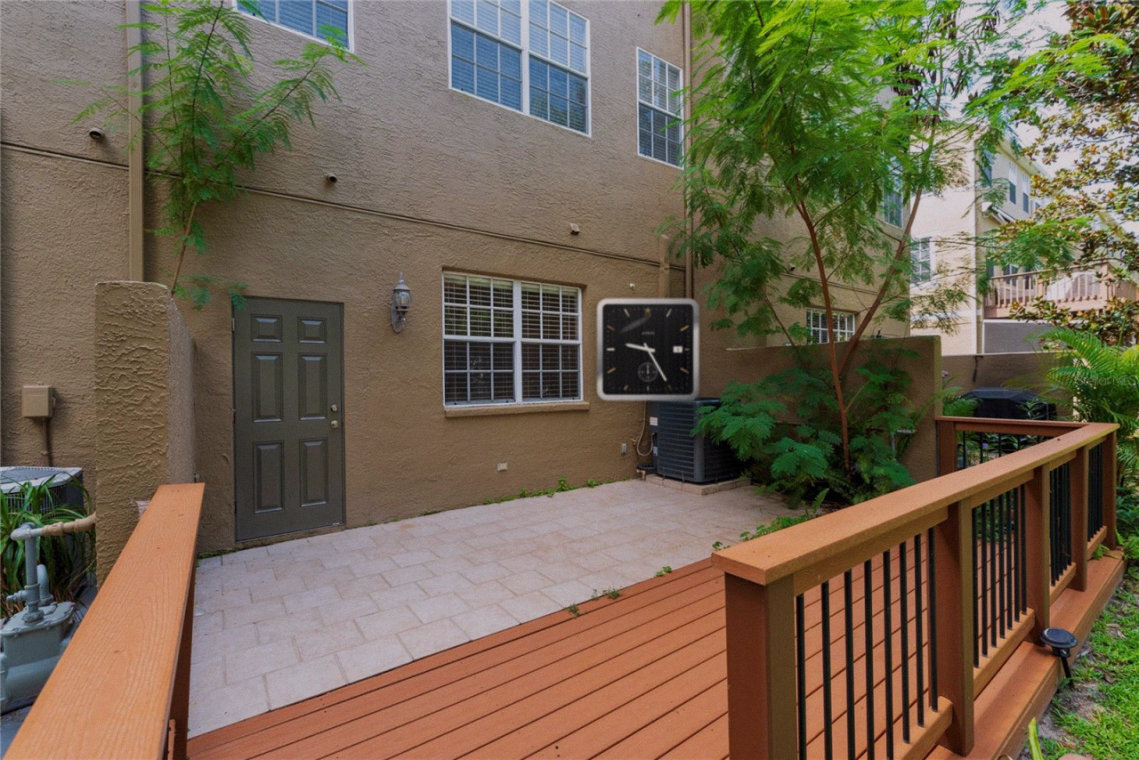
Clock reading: 9h25
